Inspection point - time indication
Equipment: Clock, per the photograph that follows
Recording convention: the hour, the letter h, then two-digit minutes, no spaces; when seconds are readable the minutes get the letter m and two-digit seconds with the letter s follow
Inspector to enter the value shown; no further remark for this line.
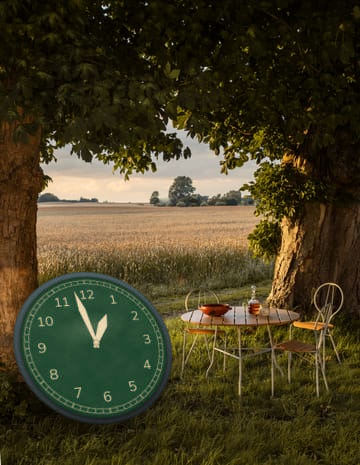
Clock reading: 12h58
